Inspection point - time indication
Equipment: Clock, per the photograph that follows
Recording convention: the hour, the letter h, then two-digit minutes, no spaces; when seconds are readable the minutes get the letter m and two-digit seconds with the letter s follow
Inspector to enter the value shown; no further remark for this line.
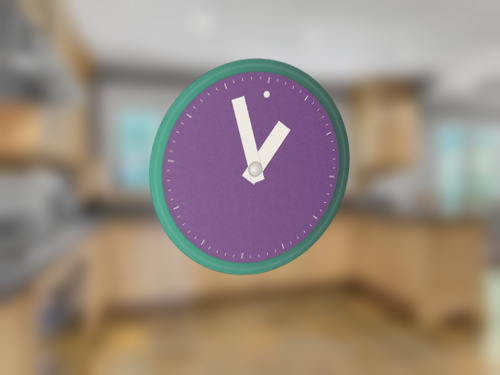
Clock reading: 12h56
